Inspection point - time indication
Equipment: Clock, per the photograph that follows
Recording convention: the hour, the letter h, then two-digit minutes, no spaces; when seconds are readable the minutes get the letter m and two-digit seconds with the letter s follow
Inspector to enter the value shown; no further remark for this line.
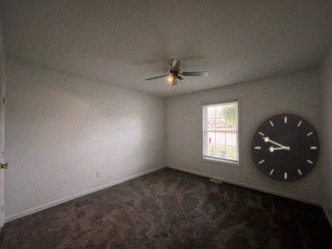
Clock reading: 8h49
